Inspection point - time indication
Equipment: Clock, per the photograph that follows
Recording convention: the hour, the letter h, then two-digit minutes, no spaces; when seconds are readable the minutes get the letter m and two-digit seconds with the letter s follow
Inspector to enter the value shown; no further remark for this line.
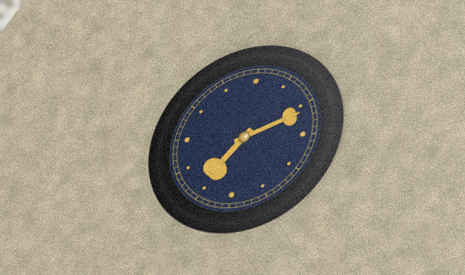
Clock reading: 7h11
